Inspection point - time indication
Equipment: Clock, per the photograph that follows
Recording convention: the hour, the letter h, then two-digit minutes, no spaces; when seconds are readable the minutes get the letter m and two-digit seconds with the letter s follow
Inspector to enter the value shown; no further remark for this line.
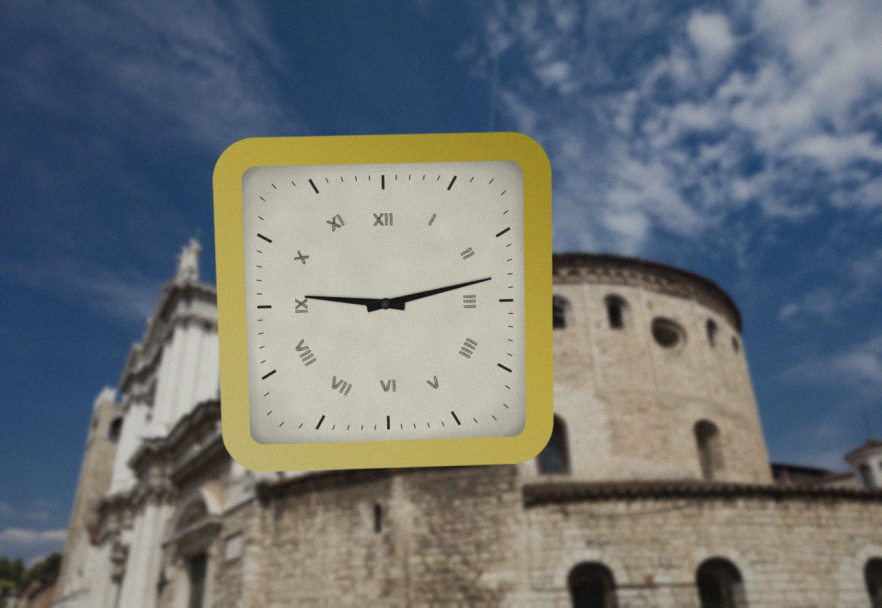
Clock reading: 9h13
